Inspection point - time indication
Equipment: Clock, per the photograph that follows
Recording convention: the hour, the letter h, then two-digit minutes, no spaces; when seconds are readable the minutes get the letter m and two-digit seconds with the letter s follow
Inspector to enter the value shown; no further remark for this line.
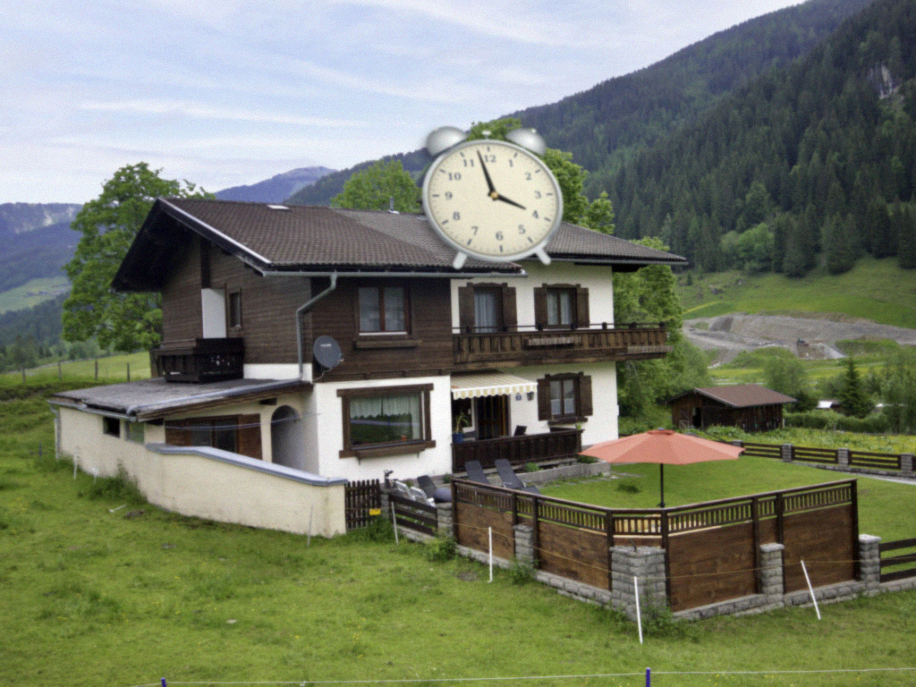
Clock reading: 3h58
